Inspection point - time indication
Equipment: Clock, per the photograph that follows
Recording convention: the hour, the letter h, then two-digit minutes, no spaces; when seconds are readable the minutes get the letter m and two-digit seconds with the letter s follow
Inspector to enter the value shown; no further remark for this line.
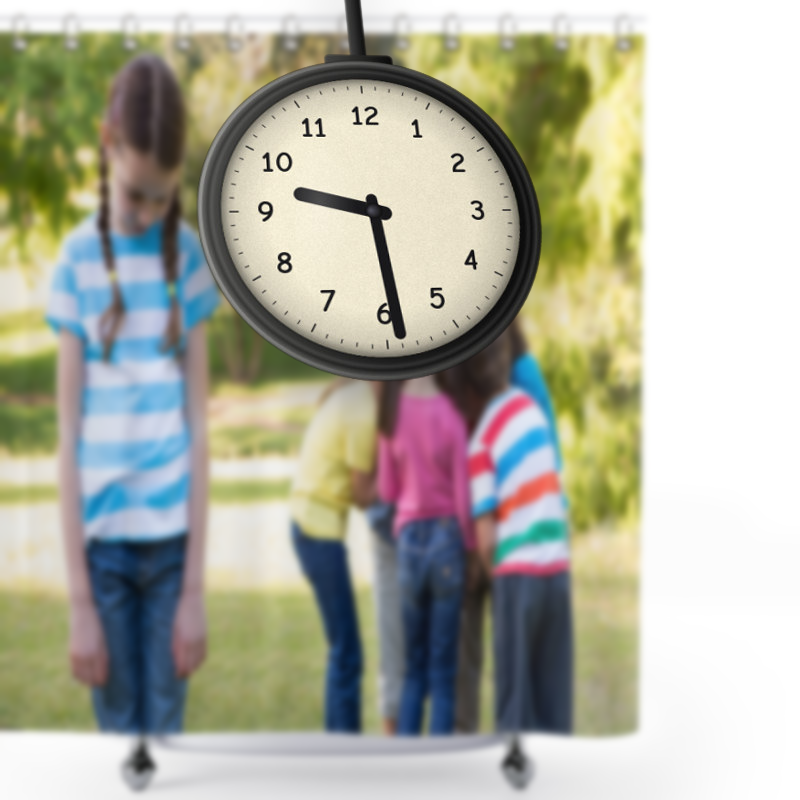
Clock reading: 9h29
